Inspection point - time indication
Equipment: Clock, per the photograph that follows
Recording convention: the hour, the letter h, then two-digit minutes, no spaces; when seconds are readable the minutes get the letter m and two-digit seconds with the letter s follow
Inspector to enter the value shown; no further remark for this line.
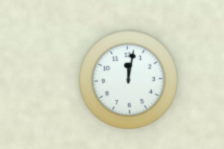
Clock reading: 12h02
